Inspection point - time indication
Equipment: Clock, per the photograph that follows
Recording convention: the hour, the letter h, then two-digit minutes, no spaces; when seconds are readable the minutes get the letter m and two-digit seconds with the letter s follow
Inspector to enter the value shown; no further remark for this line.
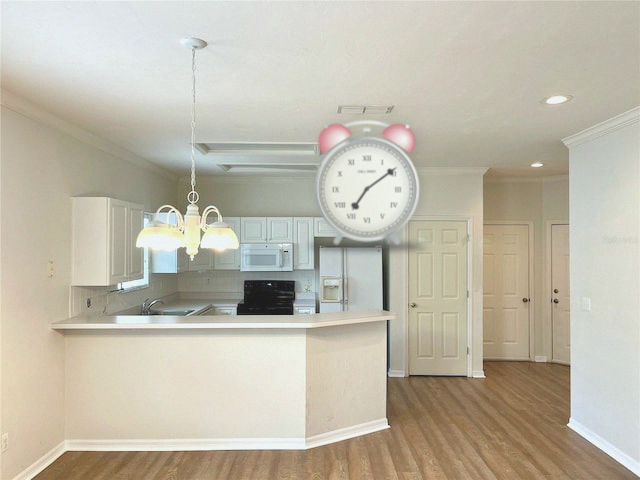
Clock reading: 7h09
